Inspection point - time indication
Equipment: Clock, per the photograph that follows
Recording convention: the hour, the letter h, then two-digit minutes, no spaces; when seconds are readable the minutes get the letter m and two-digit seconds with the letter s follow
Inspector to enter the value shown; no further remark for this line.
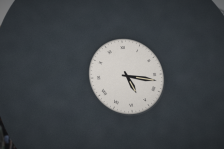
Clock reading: 5h17
